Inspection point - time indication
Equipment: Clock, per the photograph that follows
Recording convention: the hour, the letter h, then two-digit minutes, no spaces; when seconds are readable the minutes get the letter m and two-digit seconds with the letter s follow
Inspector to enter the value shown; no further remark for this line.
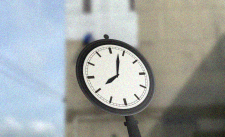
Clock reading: 8h03
